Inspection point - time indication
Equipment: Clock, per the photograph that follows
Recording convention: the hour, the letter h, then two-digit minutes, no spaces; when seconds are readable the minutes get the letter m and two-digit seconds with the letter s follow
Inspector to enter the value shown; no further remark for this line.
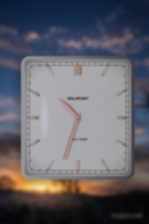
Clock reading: 10h33
